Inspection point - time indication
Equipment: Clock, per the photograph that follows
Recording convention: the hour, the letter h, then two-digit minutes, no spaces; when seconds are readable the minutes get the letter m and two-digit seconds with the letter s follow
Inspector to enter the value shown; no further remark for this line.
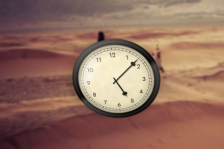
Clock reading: 5h08
